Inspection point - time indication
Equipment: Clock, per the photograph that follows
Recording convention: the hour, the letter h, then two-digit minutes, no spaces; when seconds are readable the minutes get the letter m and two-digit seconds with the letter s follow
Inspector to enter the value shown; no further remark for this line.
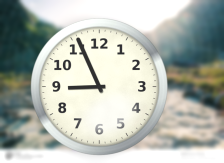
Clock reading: 8h56
